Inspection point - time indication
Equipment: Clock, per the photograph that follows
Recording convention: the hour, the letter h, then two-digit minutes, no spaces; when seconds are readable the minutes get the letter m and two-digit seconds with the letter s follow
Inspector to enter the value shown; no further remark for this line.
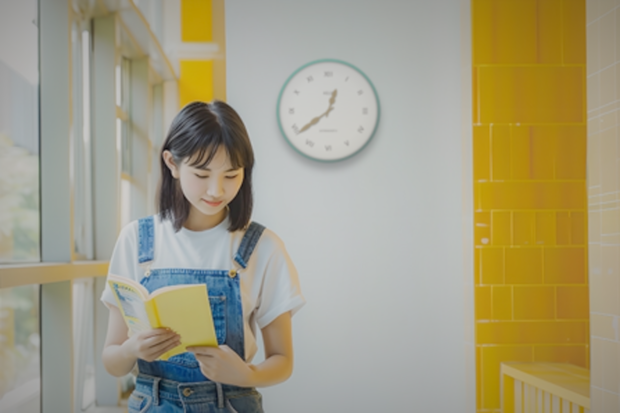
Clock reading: 12h39
